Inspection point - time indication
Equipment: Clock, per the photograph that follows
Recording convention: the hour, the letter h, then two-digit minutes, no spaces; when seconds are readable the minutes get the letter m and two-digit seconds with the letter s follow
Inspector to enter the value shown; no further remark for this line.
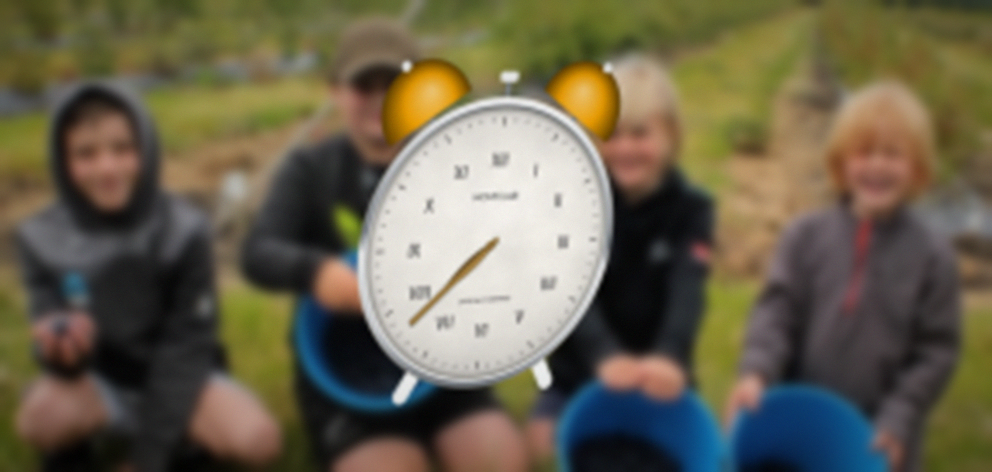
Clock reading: 7h38
